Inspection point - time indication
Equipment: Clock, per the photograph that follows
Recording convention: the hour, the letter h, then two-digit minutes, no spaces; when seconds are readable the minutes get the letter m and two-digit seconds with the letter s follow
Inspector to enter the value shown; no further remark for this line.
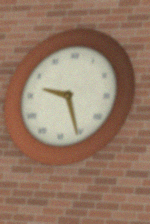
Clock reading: 9h26
